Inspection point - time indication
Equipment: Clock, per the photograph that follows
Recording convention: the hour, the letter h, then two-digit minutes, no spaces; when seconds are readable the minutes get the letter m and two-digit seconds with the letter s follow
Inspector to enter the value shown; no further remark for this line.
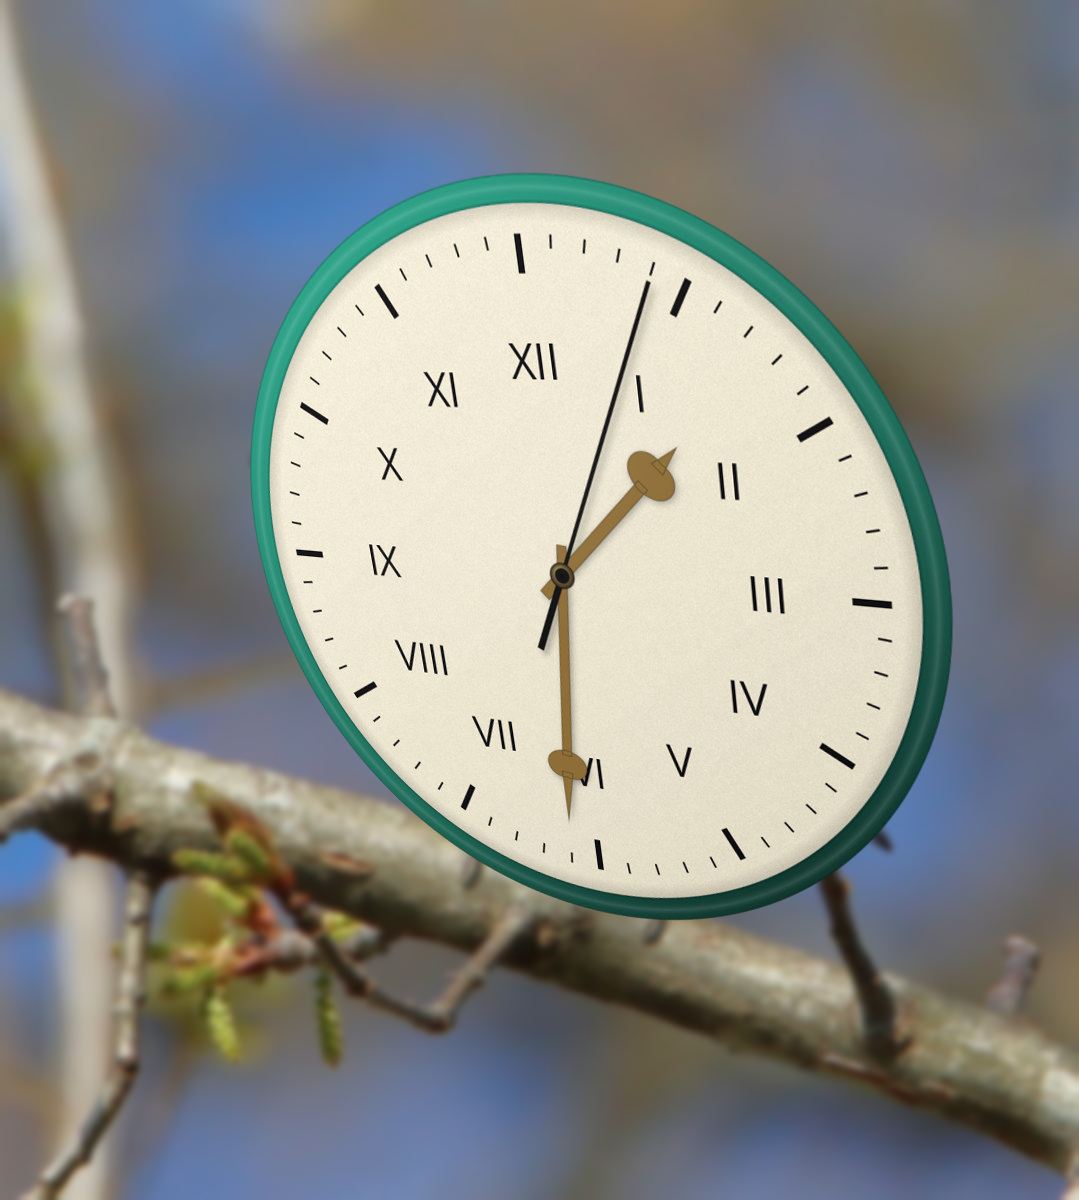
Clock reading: 1h31m04s
